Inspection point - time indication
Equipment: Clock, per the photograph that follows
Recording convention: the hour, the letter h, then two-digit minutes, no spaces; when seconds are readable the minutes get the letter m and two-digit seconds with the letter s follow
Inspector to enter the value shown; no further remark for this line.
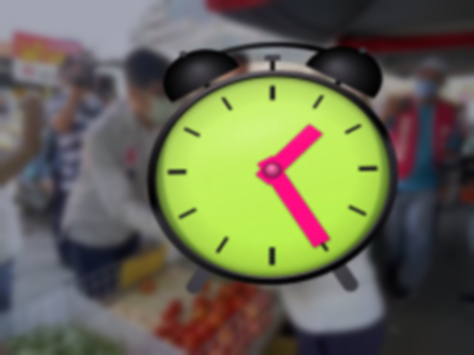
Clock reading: 1h25
